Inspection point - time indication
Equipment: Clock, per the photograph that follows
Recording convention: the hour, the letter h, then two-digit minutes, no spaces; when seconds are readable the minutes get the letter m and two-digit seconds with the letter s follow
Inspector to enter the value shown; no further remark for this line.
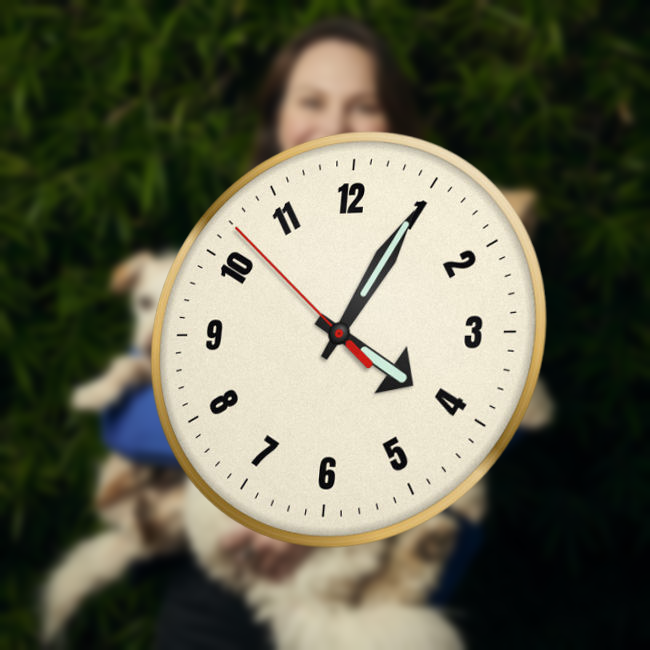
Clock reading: 4h04m52s
